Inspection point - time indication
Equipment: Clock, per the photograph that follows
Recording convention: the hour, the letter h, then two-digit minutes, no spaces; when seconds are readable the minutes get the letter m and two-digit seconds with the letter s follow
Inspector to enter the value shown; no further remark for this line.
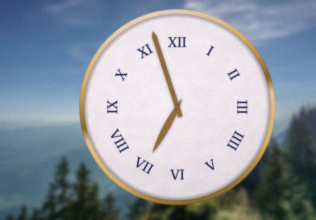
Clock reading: 6h57
